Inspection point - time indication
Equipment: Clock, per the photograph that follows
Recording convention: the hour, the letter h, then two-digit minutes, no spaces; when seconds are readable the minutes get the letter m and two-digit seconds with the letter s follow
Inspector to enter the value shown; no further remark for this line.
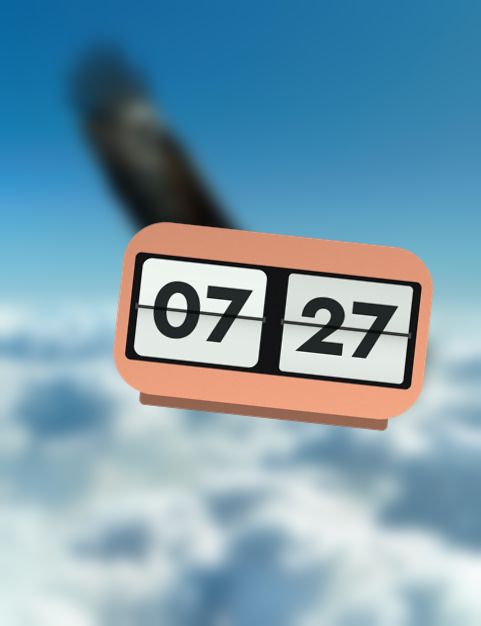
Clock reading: 7h27
